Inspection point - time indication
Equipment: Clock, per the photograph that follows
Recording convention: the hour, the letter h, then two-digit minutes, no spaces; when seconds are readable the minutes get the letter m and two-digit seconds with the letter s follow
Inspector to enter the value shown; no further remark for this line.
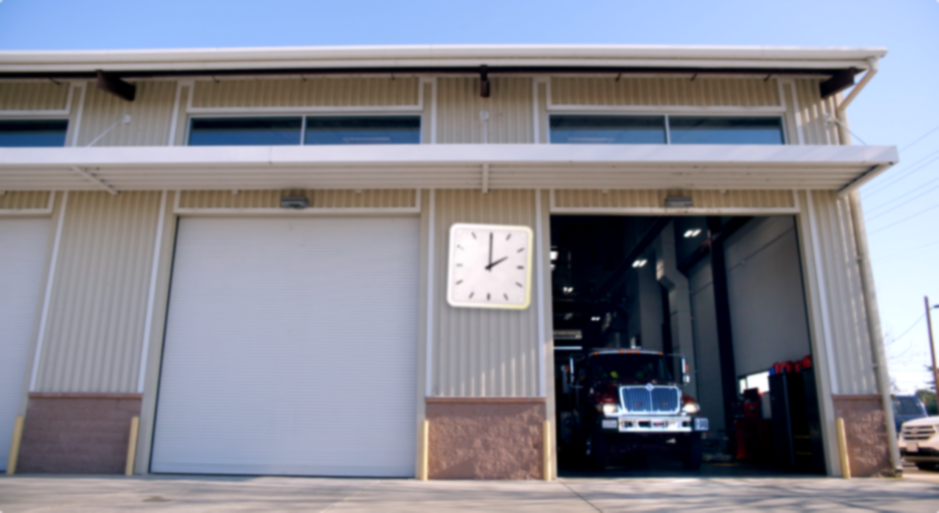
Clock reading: 2h00
